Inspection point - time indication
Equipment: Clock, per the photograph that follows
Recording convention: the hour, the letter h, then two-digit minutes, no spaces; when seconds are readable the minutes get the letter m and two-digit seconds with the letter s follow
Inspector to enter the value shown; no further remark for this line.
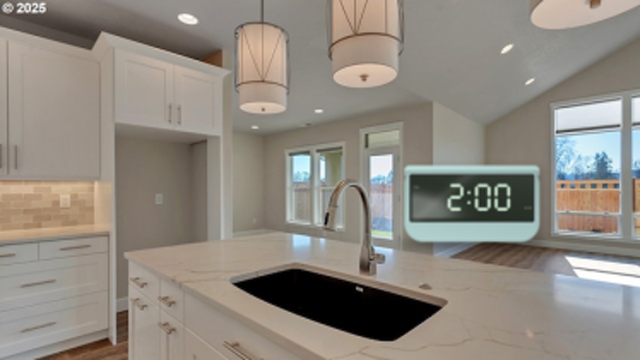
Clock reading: 2h00
